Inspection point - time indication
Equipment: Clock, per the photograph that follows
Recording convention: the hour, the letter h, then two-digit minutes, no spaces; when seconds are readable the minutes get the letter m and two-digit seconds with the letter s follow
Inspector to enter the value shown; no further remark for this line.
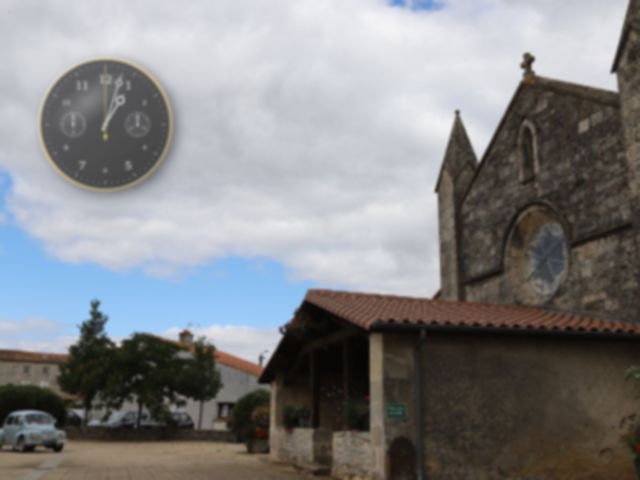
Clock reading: 1h03
